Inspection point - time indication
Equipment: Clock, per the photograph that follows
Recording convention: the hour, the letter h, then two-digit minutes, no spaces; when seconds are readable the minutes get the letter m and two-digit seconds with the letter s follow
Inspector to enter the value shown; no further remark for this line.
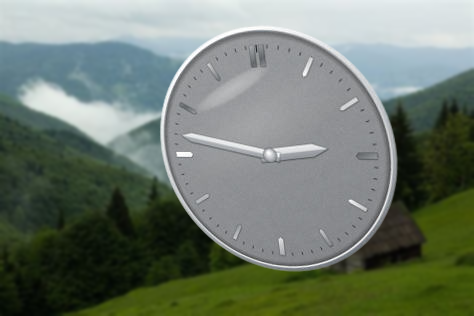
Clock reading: 2h47
